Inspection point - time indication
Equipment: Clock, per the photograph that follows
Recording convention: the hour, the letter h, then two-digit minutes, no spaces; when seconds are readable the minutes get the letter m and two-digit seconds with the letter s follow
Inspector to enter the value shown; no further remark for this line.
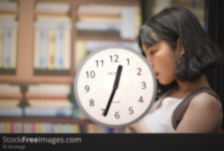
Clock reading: 12h34
